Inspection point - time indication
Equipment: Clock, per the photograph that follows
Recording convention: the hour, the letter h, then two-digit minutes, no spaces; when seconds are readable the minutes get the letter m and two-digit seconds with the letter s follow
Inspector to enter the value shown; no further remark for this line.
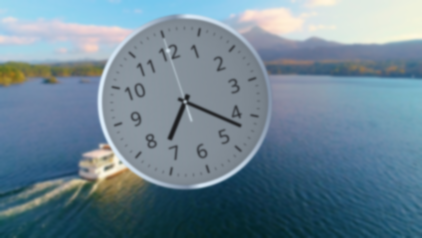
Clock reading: 7h22m00s
